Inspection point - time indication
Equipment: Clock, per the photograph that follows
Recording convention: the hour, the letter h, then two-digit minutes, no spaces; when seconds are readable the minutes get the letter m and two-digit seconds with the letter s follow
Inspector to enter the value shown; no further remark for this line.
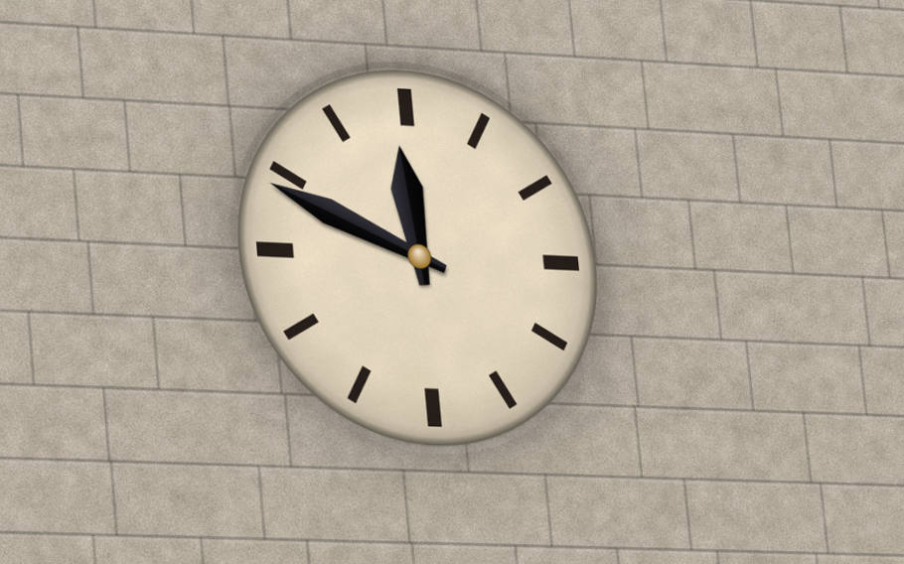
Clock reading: 11h49
